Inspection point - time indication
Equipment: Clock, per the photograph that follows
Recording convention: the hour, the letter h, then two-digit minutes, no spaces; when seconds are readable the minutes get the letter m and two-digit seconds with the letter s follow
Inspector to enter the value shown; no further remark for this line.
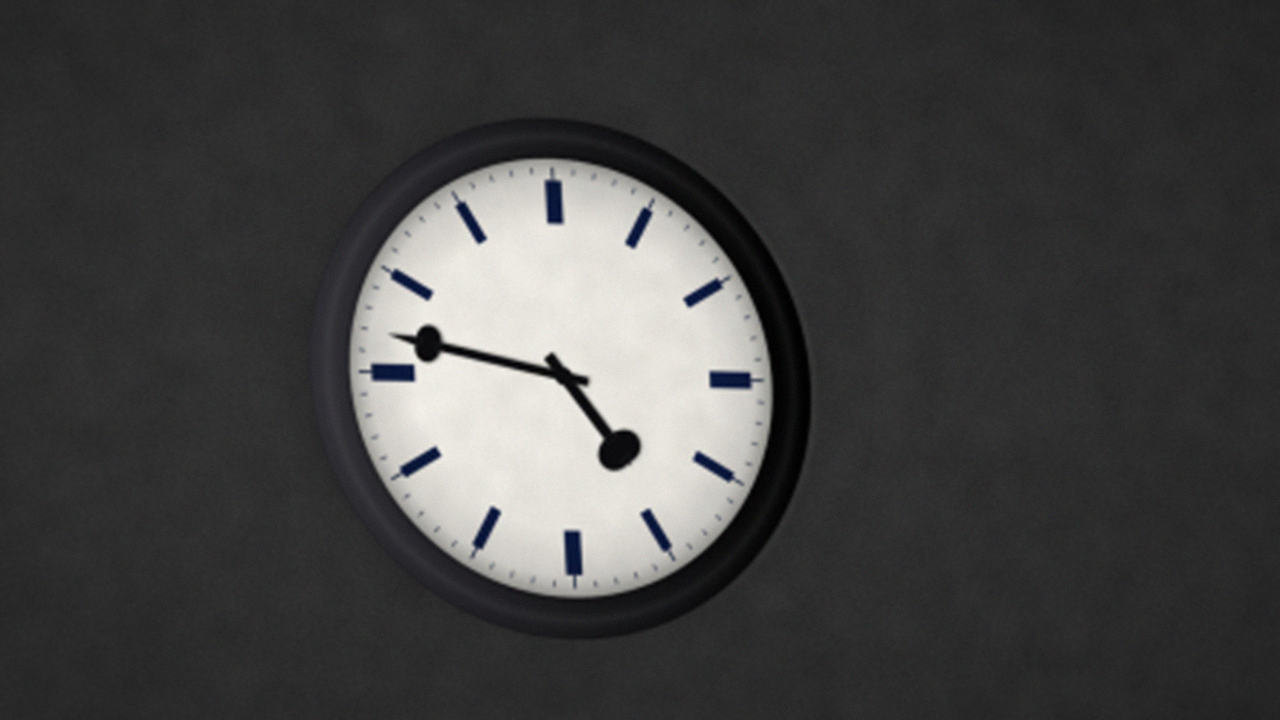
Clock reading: 4h47
